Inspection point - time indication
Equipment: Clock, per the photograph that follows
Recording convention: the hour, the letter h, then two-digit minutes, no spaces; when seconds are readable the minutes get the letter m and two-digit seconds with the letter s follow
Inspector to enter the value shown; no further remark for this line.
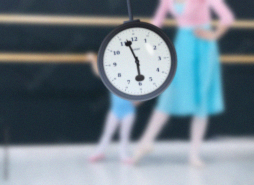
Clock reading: 5h57
